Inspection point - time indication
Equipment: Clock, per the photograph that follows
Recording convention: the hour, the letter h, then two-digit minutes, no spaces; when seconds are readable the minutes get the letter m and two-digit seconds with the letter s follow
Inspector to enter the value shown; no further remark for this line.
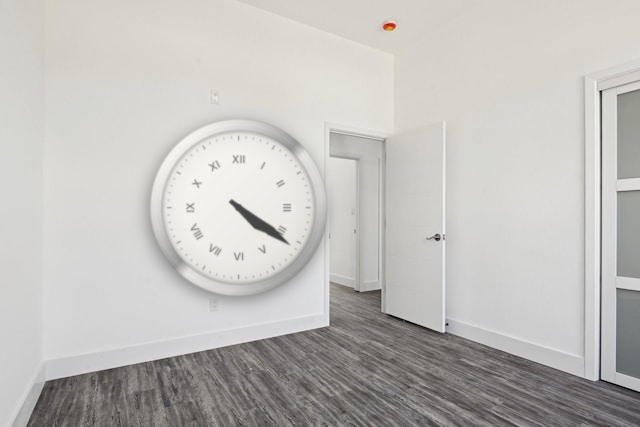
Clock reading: 4h21
